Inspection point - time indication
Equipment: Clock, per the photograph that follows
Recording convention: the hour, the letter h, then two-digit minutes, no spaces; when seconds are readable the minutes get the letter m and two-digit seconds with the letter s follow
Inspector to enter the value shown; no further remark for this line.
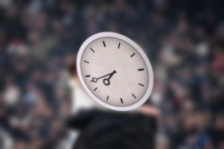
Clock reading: 7h43
